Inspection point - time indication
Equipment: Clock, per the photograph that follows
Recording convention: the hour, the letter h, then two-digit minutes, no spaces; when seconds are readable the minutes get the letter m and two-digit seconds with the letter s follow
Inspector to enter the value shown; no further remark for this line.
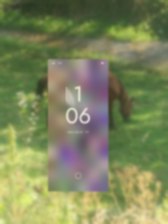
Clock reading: 1h06
